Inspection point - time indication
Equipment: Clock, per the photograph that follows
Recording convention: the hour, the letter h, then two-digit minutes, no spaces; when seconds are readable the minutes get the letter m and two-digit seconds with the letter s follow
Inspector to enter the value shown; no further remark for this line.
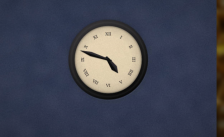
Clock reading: 4h48
